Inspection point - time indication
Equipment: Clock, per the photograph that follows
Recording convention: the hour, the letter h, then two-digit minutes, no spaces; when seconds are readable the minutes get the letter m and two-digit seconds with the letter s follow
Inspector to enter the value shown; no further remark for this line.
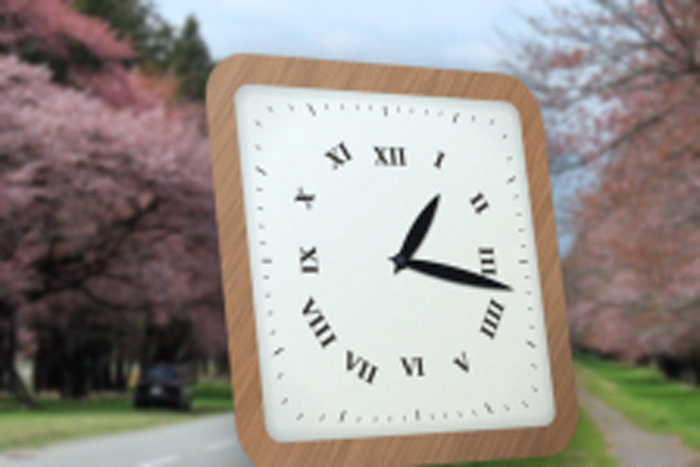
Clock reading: 1h17
